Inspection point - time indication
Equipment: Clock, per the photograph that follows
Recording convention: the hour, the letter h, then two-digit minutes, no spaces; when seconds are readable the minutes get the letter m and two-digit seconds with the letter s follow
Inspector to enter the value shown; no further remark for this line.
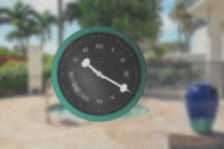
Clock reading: 10h20
